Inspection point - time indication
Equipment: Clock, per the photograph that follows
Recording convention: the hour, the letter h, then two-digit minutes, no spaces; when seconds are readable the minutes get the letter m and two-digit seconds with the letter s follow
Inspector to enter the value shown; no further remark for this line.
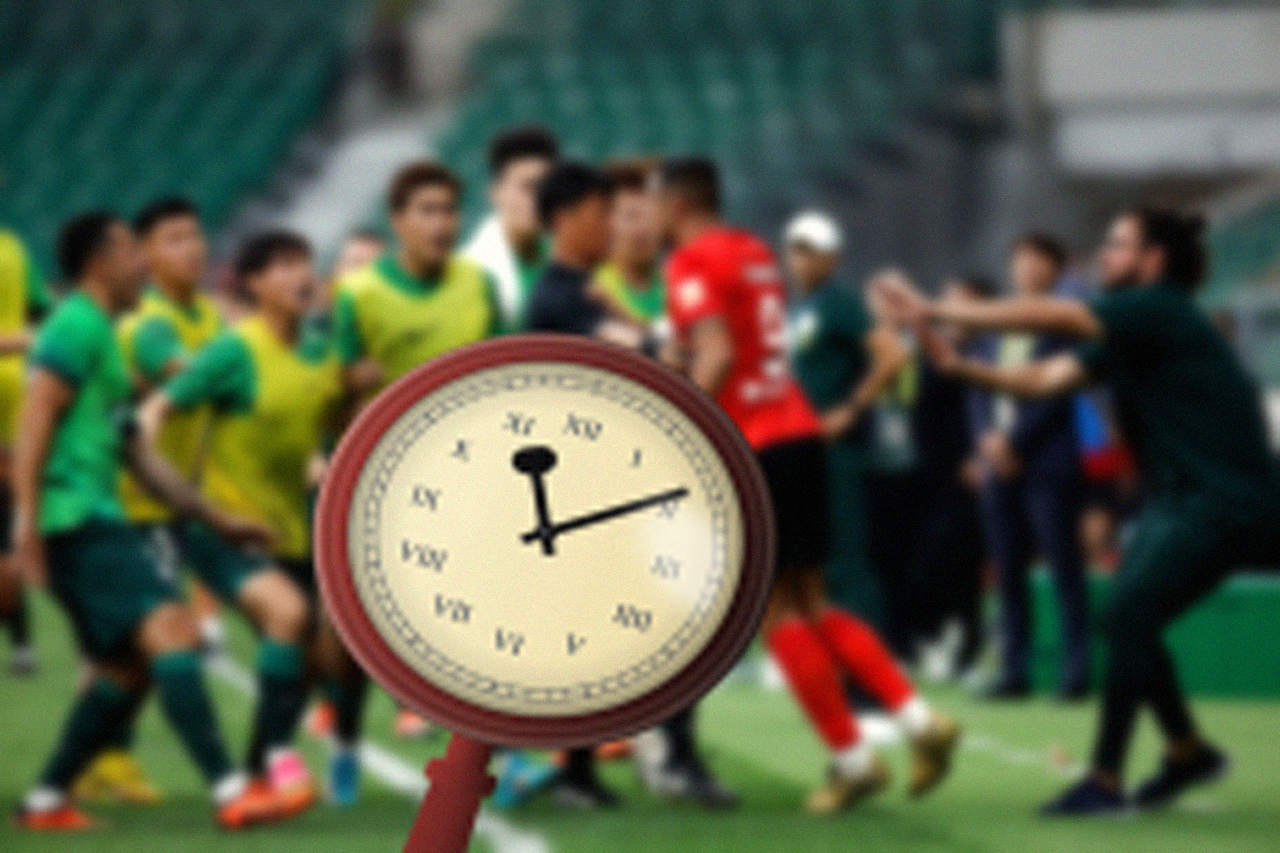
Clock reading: 11h09
